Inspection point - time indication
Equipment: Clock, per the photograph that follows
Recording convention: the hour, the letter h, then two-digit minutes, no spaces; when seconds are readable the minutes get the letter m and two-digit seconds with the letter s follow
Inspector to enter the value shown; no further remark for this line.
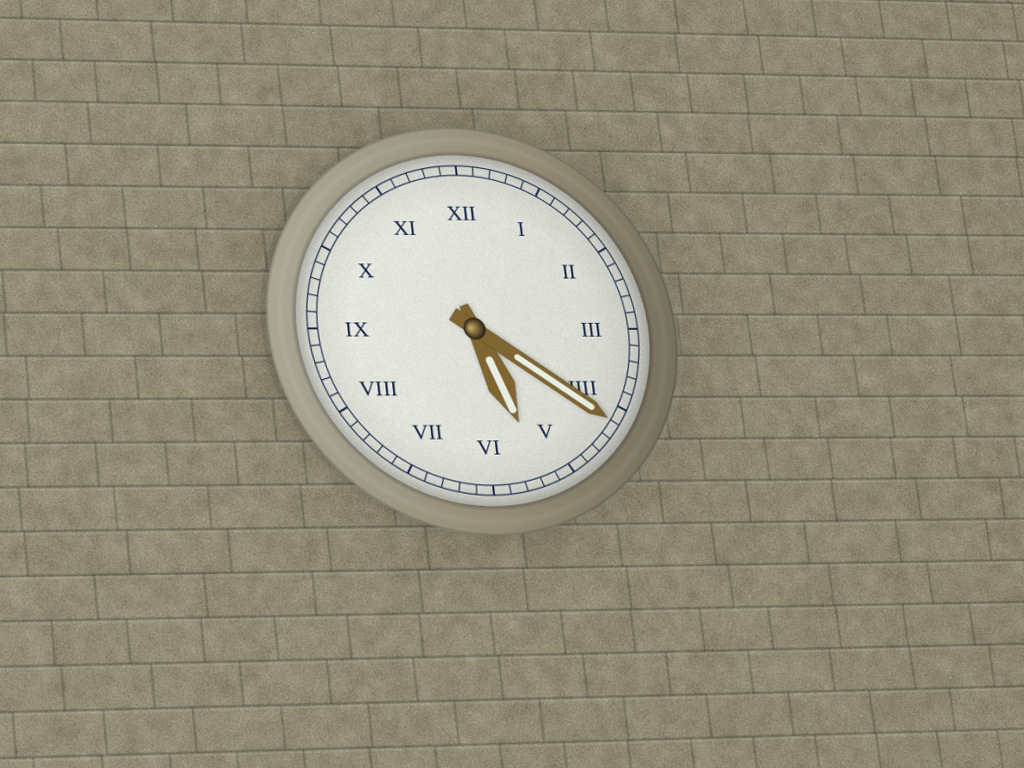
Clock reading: 5h21
